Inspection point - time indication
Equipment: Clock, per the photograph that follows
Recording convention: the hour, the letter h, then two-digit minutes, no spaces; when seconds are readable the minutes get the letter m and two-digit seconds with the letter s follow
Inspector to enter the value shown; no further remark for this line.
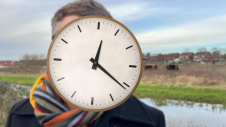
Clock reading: 12h21
